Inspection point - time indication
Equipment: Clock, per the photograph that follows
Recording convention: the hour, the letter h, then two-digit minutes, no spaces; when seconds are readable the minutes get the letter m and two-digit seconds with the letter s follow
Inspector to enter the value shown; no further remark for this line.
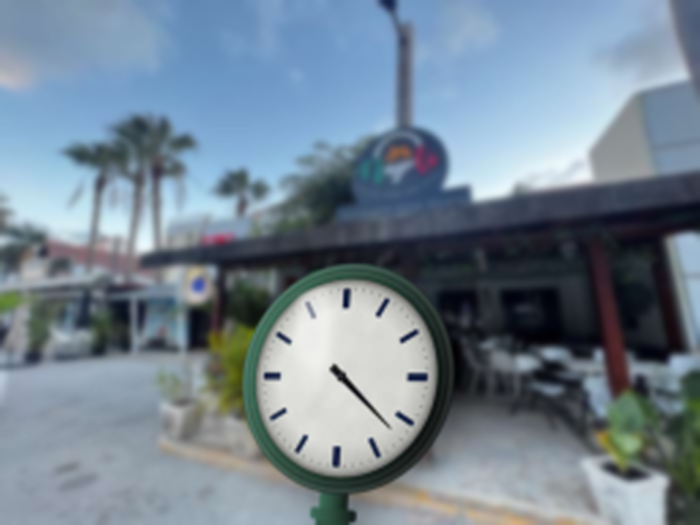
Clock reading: 4h22
